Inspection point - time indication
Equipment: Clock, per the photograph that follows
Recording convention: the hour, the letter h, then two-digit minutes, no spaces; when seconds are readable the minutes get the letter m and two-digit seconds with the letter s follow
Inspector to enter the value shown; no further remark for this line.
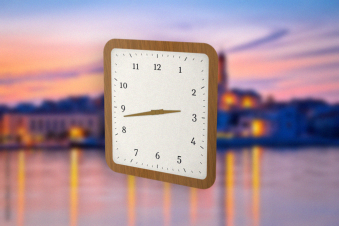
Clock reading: 2h43
